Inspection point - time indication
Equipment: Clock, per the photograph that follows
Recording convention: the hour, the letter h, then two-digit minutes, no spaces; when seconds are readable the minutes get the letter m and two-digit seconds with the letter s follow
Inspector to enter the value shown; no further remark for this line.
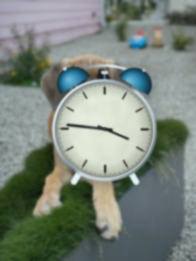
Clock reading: 3h46
